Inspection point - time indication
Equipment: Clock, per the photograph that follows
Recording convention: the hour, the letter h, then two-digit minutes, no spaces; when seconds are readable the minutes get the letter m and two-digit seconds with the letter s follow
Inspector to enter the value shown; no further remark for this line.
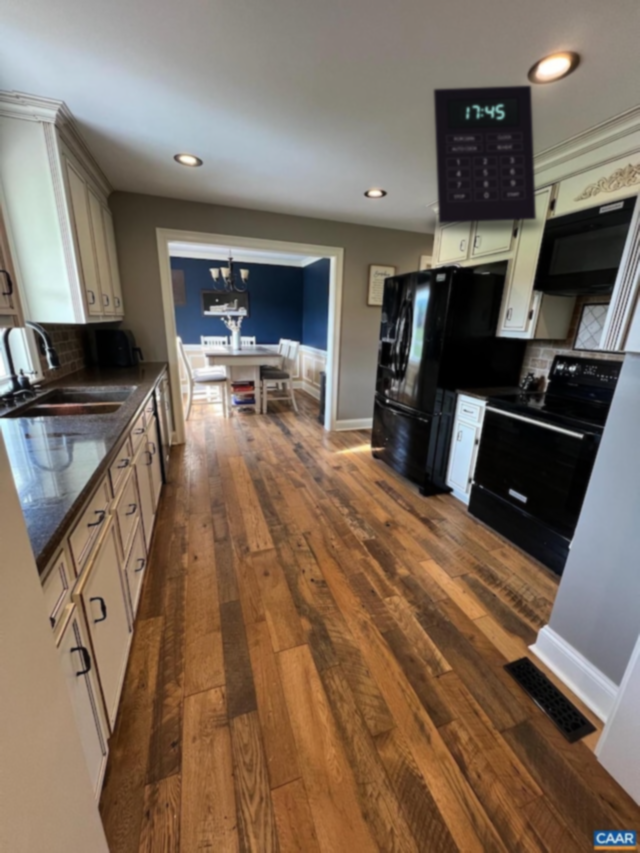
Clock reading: 17h45
